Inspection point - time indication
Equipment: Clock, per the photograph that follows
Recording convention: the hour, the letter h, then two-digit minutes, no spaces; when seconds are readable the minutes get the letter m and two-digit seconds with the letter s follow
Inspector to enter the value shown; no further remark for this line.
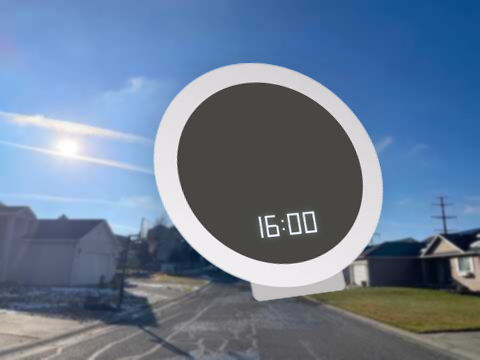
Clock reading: 16h00
